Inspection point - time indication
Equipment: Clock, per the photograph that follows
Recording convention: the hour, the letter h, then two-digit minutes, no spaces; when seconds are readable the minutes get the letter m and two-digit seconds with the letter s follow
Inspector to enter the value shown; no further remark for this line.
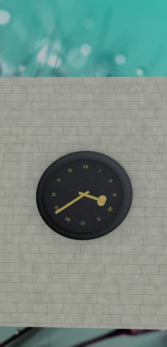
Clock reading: 3h39
